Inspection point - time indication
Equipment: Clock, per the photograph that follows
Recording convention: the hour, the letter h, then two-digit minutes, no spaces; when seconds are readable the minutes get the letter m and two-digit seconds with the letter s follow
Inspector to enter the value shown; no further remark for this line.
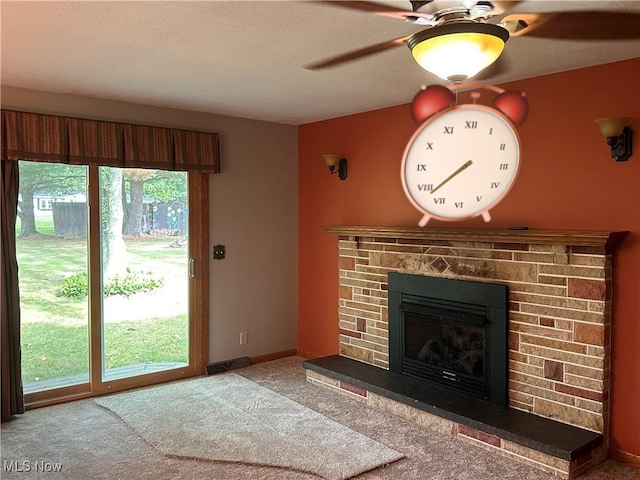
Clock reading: 7h38
